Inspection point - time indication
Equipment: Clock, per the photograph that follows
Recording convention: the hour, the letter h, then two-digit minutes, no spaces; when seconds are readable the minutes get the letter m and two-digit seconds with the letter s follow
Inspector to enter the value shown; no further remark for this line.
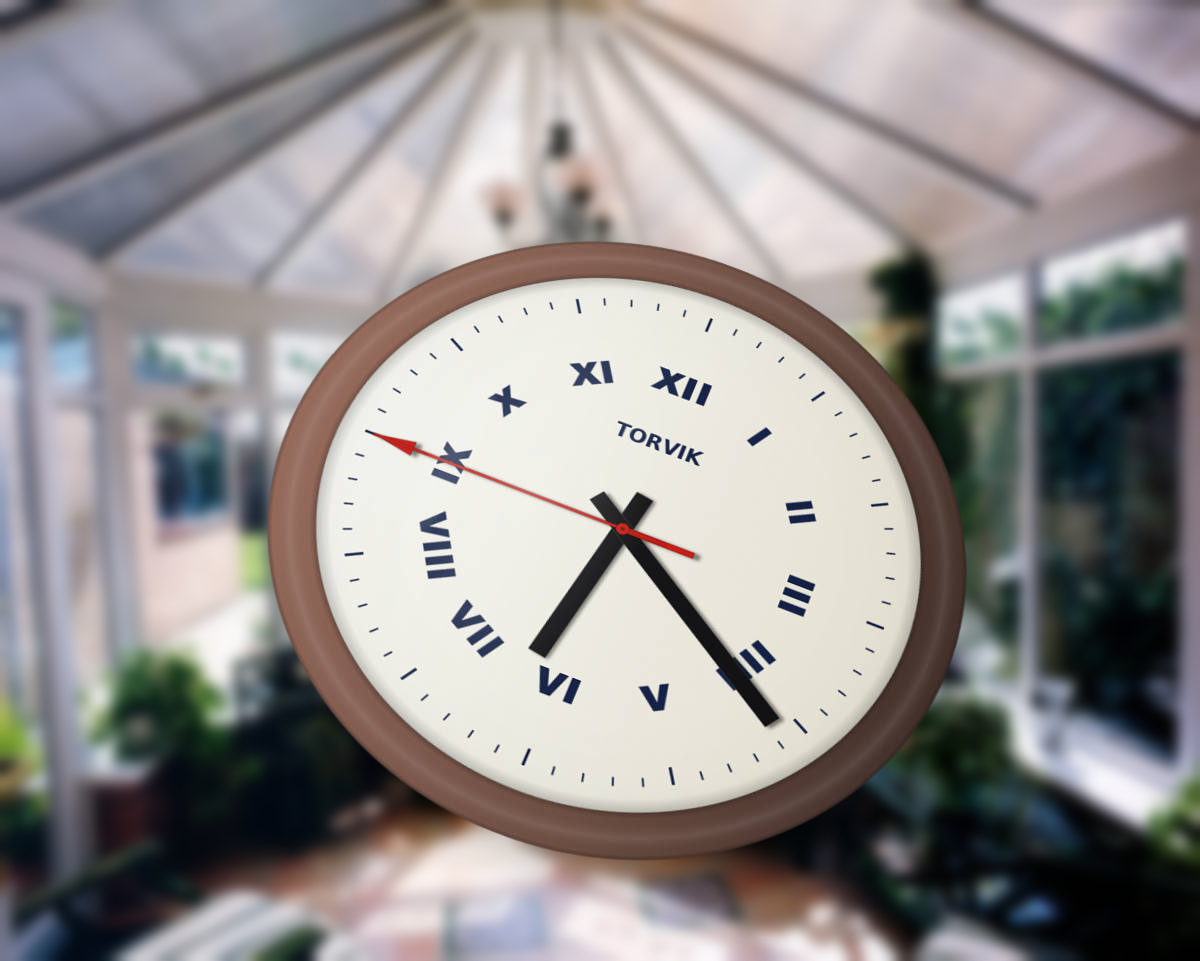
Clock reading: 6h20m45s
